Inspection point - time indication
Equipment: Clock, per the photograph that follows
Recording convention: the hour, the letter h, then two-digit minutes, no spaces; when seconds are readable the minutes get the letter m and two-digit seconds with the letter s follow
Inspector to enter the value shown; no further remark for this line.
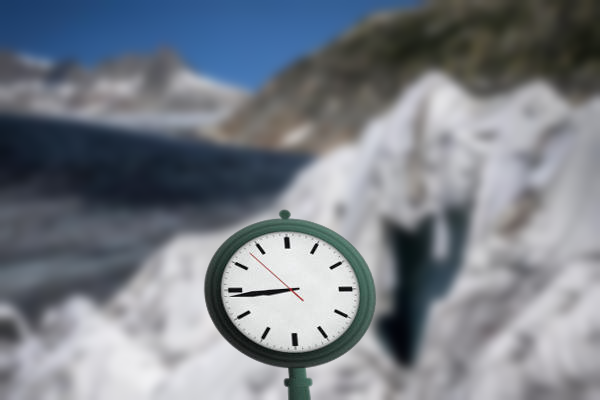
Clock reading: 8h43m53s
